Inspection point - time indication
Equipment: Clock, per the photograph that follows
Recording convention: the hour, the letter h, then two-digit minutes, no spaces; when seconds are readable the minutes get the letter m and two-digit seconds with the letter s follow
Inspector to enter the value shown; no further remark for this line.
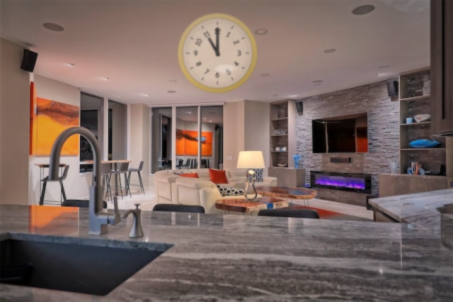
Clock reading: 11h00
